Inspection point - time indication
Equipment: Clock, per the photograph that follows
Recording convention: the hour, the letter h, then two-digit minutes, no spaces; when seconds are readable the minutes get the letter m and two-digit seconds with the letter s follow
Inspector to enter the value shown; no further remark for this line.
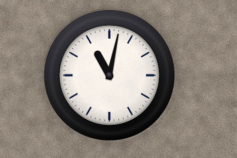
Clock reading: 11h02
